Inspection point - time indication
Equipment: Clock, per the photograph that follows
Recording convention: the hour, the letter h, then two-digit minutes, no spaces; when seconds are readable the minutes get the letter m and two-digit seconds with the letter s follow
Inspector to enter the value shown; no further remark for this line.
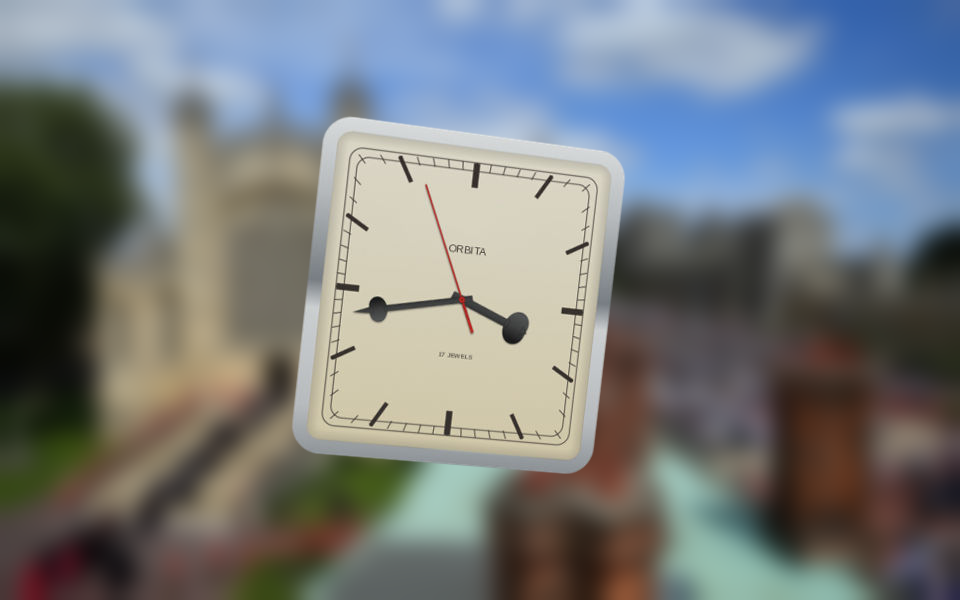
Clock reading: 3h42m56s
